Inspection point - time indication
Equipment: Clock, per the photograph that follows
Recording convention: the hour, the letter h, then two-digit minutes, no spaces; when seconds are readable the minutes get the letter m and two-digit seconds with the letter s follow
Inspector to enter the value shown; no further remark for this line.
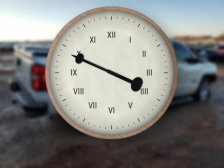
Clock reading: 3h49
